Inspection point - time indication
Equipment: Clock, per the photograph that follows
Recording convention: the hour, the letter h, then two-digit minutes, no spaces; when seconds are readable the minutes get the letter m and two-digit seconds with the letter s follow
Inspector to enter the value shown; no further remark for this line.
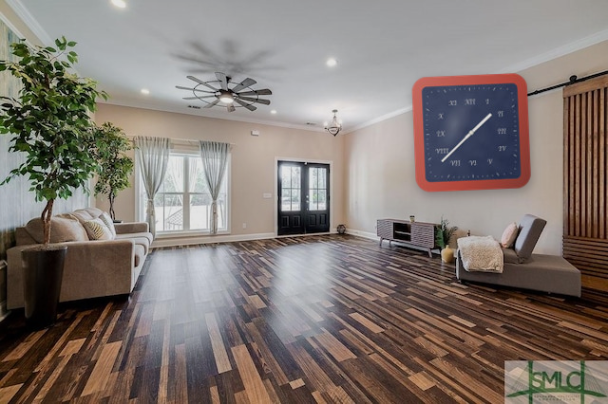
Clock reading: 1h38
